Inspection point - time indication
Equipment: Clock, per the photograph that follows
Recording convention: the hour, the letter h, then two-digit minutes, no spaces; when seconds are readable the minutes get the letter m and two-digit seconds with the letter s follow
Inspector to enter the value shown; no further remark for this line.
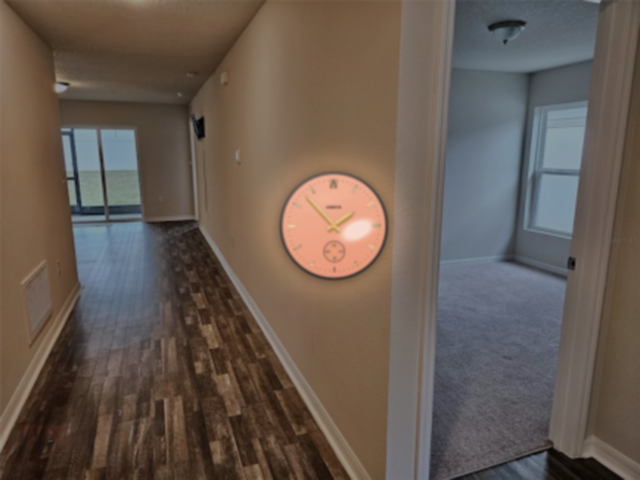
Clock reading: 1h53
